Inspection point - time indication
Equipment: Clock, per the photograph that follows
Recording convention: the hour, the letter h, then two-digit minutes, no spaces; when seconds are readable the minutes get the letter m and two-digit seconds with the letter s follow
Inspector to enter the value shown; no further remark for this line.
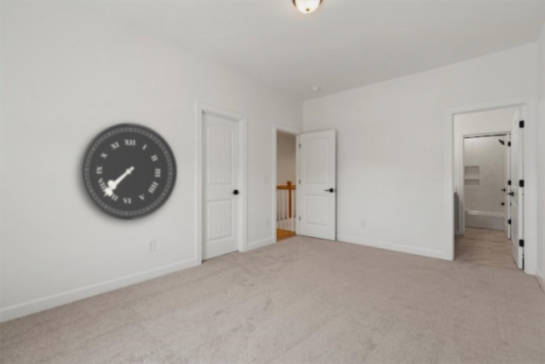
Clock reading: 7h37
